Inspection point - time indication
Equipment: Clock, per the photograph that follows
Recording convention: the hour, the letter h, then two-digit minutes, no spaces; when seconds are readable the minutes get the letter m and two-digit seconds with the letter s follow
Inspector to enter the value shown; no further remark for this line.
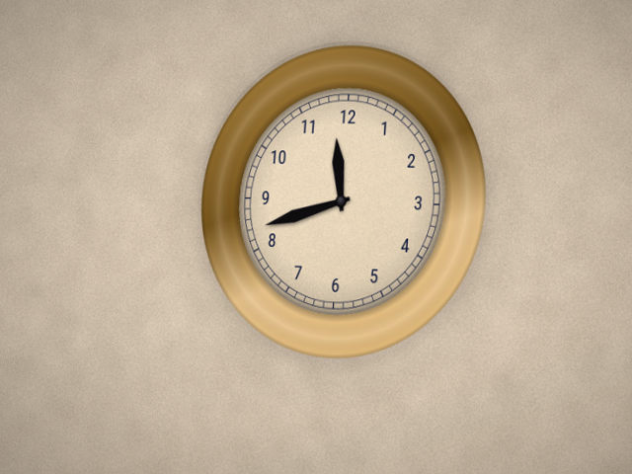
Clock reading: 11h42
